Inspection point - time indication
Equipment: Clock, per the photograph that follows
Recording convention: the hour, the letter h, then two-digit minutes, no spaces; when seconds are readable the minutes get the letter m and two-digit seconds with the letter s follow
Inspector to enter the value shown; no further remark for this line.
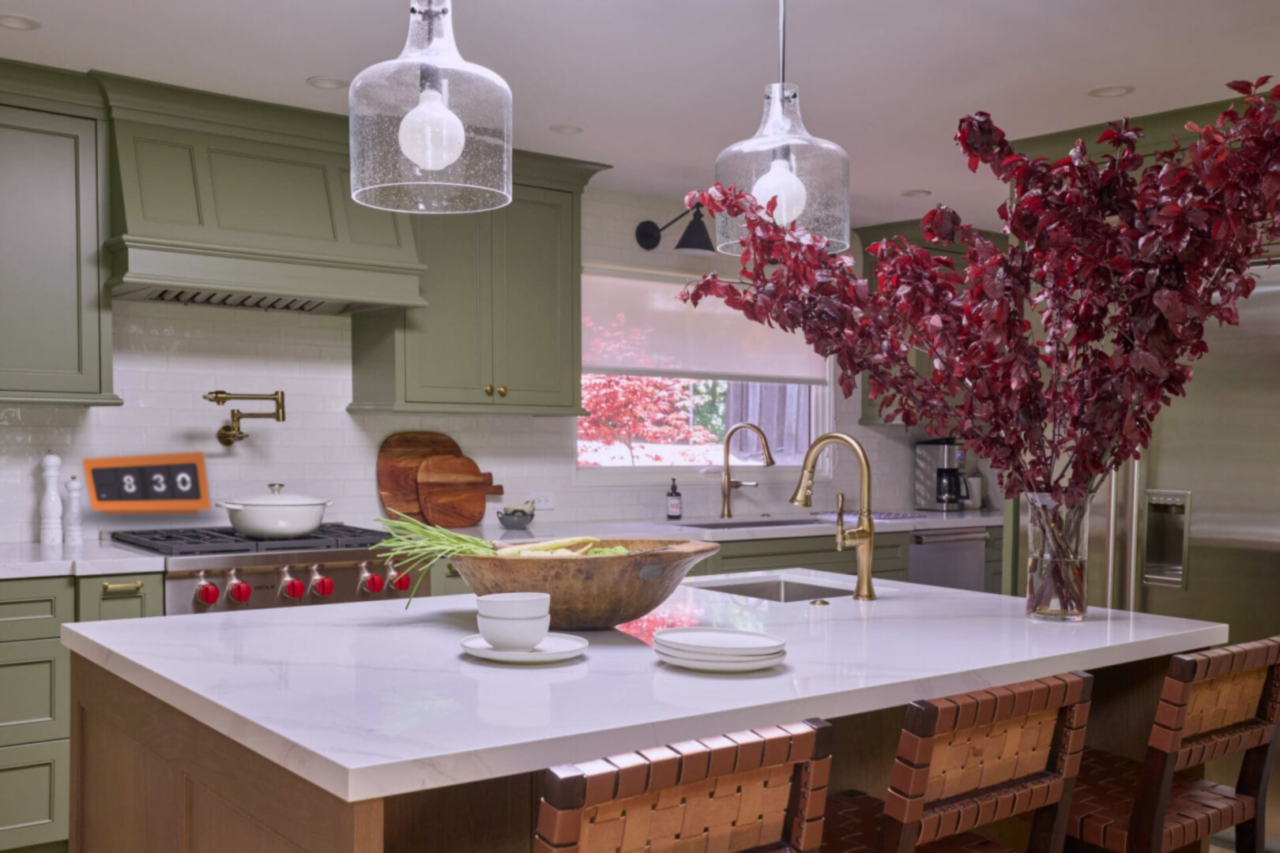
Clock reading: 8h30
